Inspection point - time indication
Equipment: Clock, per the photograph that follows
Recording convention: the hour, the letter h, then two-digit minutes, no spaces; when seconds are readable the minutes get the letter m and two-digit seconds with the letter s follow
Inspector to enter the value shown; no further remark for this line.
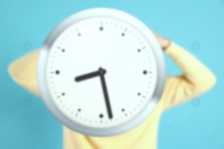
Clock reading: 8h28
